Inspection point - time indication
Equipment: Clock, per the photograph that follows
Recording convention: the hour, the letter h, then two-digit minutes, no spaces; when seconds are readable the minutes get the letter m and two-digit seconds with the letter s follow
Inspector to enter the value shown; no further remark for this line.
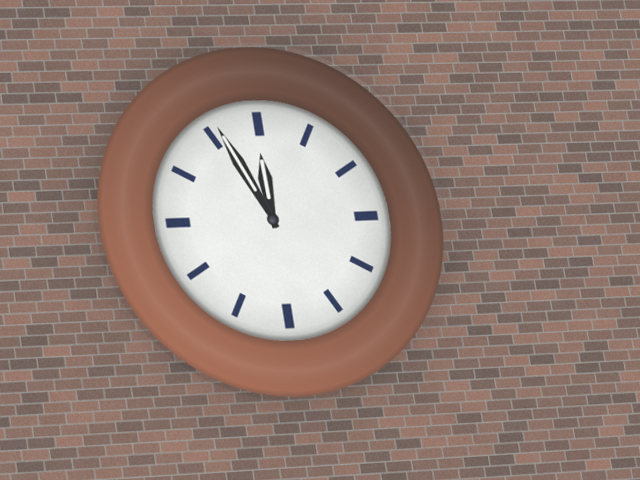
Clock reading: 11h56
